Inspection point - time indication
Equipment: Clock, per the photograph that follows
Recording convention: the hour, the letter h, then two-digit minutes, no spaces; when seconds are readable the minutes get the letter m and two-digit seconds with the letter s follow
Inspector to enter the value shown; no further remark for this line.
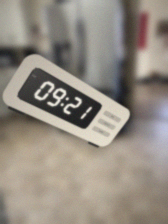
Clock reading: 9h21
